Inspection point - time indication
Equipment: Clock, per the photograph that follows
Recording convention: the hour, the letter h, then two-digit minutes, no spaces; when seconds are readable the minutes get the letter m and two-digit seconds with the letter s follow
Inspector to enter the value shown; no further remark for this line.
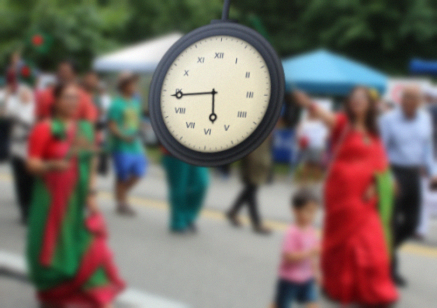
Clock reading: 5h44
